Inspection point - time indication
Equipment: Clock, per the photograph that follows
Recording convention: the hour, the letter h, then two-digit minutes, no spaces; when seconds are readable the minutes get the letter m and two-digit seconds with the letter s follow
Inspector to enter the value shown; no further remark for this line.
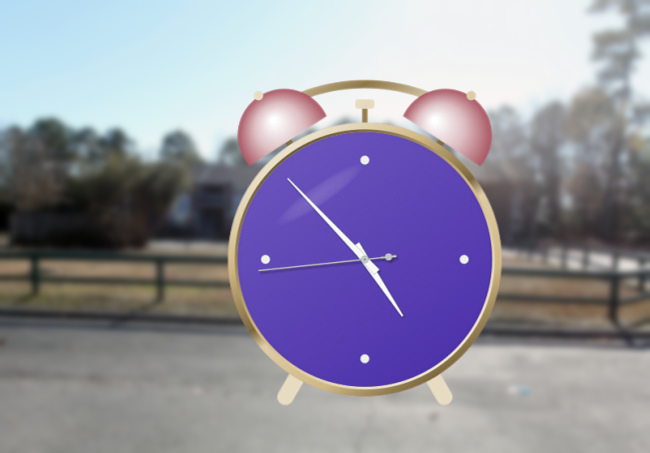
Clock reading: 4h52m44s
